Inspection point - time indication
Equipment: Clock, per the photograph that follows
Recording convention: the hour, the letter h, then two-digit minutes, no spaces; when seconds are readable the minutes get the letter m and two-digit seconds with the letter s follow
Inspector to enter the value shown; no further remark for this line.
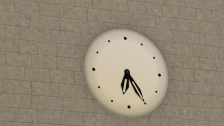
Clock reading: 6h25
